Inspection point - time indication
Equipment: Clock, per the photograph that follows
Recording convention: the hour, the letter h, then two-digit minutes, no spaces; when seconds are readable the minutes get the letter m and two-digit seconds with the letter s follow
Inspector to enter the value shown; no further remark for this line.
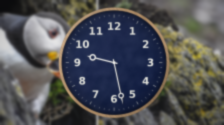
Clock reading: 9h28
